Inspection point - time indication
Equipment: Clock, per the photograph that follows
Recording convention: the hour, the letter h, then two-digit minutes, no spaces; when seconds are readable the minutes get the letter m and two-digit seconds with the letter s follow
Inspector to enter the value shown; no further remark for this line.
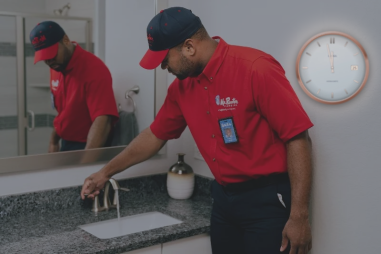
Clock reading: 11h58
